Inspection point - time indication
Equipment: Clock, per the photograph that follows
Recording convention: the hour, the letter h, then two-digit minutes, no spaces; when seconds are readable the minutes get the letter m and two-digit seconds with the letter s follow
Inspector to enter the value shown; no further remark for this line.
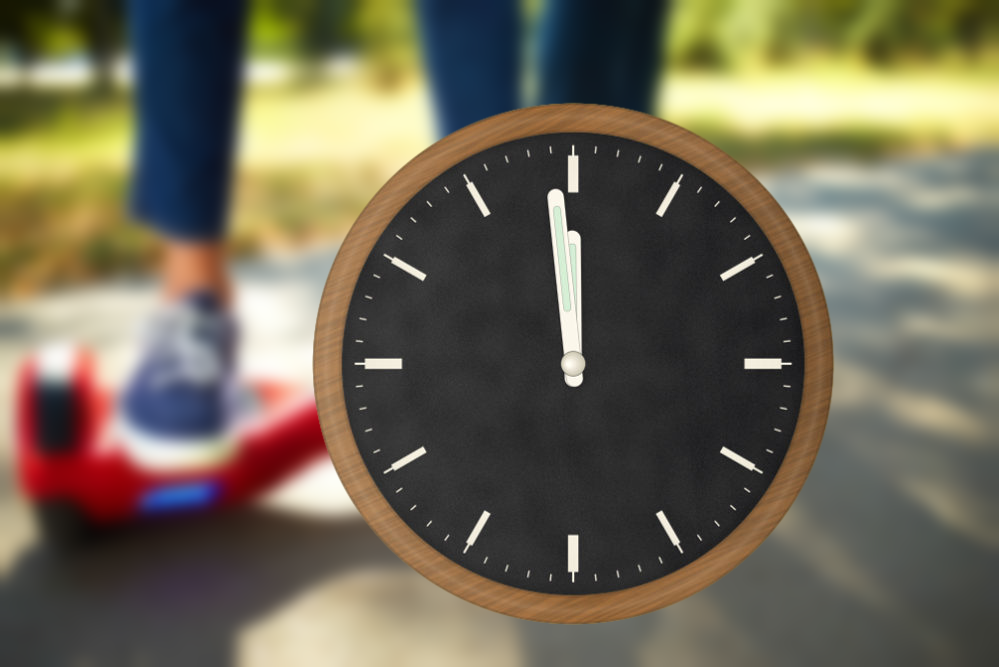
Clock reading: 11h59
